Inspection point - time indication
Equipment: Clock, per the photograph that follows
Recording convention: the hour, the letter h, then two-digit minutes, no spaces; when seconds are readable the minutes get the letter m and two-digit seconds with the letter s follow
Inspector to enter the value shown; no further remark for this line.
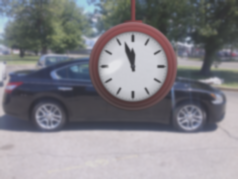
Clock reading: 11h57
